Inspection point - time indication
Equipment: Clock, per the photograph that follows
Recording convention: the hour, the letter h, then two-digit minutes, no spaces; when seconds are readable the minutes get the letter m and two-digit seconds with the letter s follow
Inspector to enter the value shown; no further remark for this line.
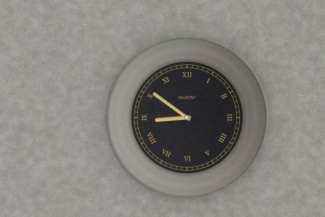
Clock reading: 8h51
